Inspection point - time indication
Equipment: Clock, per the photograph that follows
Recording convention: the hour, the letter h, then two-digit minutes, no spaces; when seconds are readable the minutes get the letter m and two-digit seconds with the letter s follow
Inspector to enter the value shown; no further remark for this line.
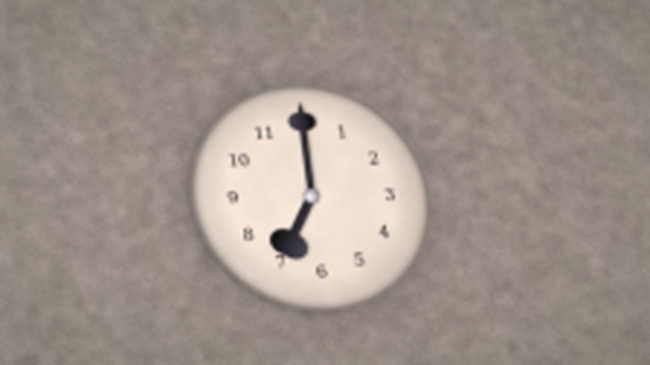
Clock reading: 7h00
